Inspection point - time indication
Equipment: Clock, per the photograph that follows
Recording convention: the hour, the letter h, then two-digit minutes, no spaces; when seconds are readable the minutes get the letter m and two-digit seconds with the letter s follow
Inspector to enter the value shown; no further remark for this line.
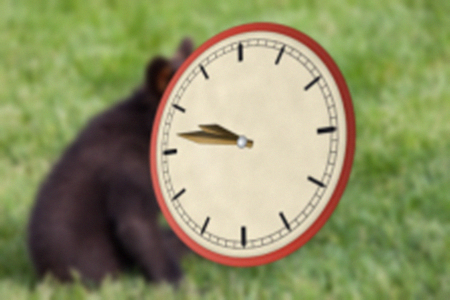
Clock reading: 9h47
